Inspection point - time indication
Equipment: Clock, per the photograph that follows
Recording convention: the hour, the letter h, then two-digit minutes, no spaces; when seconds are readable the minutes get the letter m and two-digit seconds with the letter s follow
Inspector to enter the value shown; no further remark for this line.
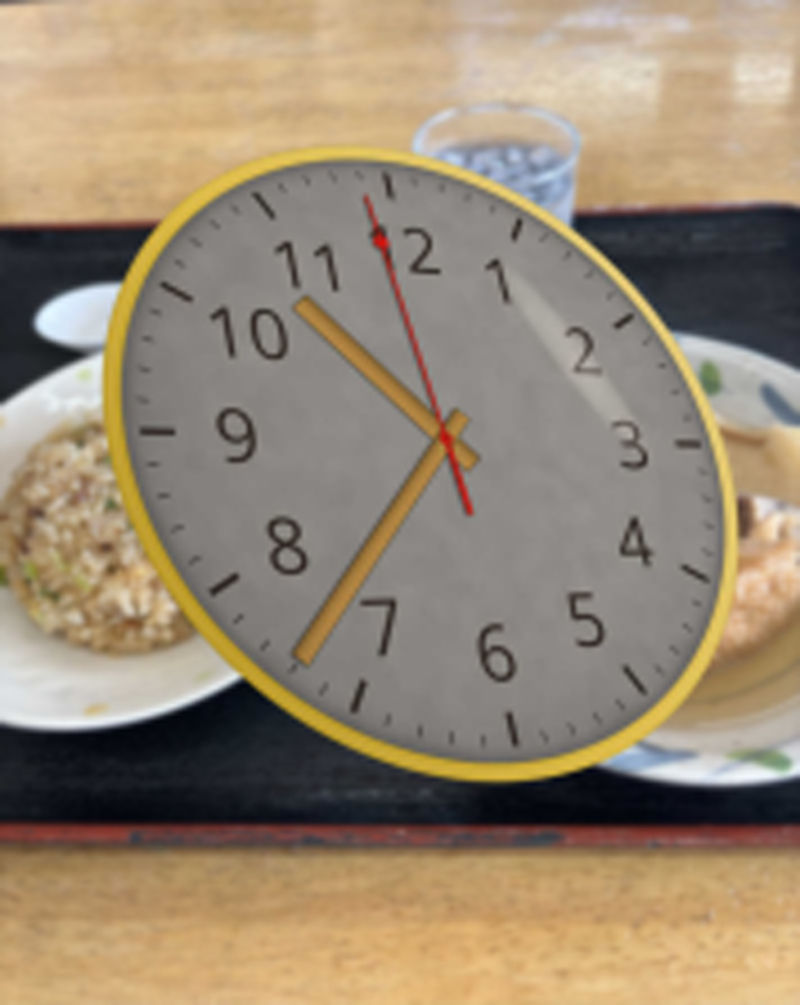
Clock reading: 10h36m59s
